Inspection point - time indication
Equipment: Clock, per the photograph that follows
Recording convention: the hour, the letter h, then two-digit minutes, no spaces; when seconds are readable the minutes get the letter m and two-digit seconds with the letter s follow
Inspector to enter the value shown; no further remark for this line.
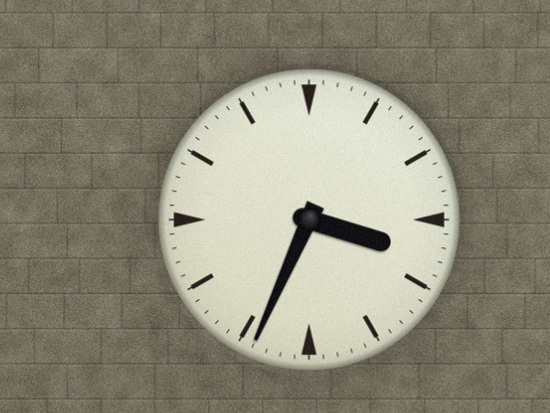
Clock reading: 3h34
